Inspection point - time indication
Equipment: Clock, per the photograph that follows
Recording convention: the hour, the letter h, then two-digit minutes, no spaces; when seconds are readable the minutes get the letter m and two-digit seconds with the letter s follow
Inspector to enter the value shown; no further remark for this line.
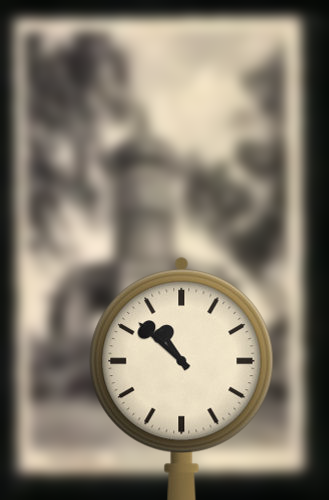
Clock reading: 10h52
